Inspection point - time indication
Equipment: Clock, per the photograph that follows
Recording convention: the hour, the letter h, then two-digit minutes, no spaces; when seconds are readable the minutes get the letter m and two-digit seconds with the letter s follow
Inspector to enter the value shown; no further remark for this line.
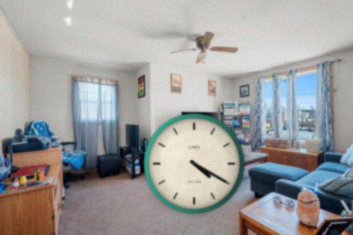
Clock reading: 4h20
